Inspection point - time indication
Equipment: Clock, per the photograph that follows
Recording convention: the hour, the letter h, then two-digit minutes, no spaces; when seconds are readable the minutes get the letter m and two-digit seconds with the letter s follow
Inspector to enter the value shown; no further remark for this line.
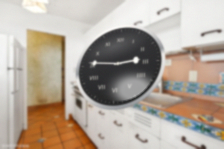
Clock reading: 2h46
